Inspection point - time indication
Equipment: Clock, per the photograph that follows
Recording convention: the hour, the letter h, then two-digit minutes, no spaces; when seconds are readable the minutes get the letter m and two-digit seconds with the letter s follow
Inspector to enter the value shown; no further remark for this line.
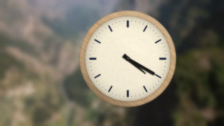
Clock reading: 4h20
